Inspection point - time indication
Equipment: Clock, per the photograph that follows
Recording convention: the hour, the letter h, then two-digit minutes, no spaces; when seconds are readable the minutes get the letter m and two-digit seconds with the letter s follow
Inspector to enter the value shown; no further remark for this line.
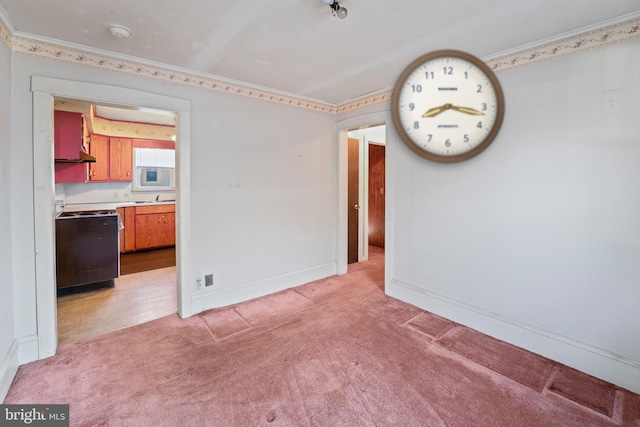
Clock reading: 8h17
